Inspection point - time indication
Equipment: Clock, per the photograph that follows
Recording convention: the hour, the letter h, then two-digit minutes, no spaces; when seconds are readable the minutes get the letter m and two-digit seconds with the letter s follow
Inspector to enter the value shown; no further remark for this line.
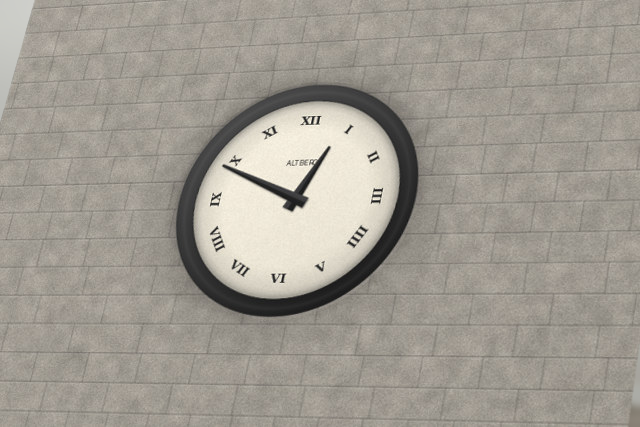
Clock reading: 12h49
